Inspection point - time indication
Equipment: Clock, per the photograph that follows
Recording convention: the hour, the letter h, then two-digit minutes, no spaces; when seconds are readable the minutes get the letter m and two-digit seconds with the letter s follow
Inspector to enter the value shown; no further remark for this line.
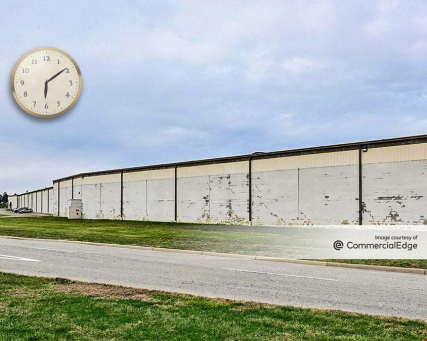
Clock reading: 6h09
